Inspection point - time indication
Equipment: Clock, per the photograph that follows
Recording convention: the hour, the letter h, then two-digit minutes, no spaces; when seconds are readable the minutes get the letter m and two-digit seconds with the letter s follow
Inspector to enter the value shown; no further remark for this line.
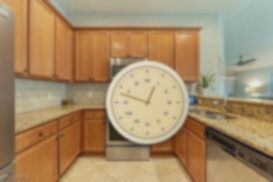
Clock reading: 12h48
